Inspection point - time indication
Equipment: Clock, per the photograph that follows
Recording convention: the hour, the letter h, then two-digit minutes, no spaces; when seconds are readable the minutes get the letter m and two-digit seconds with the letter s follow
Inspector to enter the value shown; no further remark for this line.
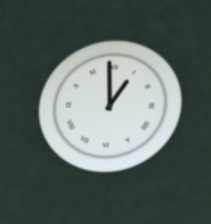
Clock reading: 12h59
